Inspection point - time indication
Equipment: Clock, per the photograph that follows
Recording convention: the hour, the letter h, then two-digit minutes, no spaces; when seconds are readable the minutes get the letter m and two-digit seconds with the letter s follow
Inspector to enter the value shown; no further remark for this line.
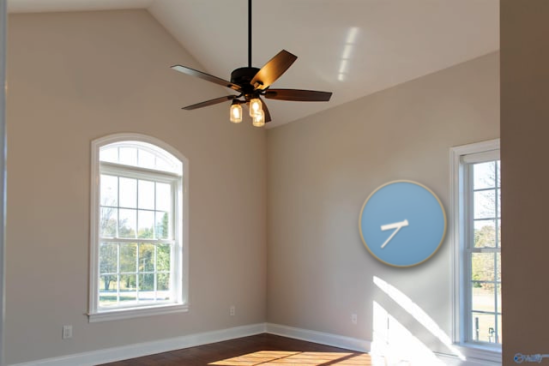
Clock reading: 8h37
